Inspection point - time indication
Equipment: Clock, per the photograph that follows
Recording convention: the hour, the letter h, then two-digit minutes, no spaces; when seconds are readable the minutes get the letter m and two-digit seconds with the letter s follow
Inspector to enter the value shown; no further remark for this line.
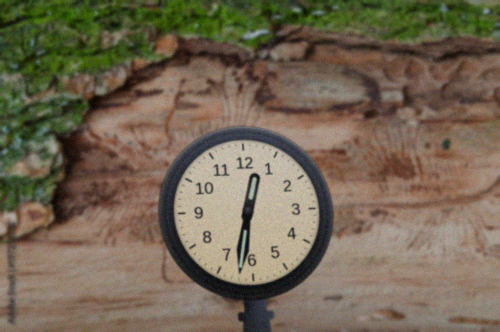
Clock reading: 12h32
